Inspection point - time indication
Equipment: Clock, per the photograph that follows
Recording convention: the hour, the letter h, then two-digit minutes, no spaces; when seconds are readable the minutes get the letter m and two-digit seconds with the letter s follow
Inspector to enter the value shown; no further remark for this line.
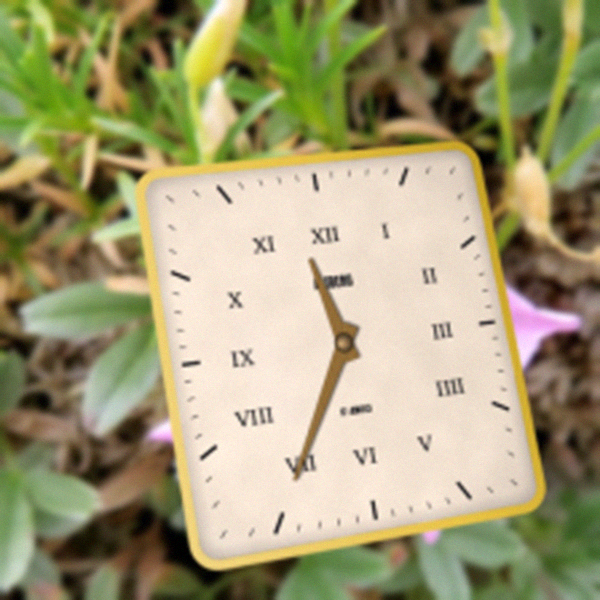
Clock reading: 11h35
